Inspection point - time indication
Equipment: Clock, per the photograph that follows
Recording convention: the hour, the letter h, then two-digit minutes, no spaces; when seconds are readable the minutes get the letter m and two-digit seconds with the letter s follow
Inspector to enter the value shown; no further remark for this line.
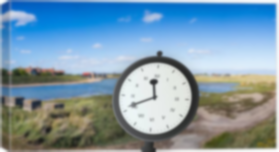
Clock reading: 11h41
